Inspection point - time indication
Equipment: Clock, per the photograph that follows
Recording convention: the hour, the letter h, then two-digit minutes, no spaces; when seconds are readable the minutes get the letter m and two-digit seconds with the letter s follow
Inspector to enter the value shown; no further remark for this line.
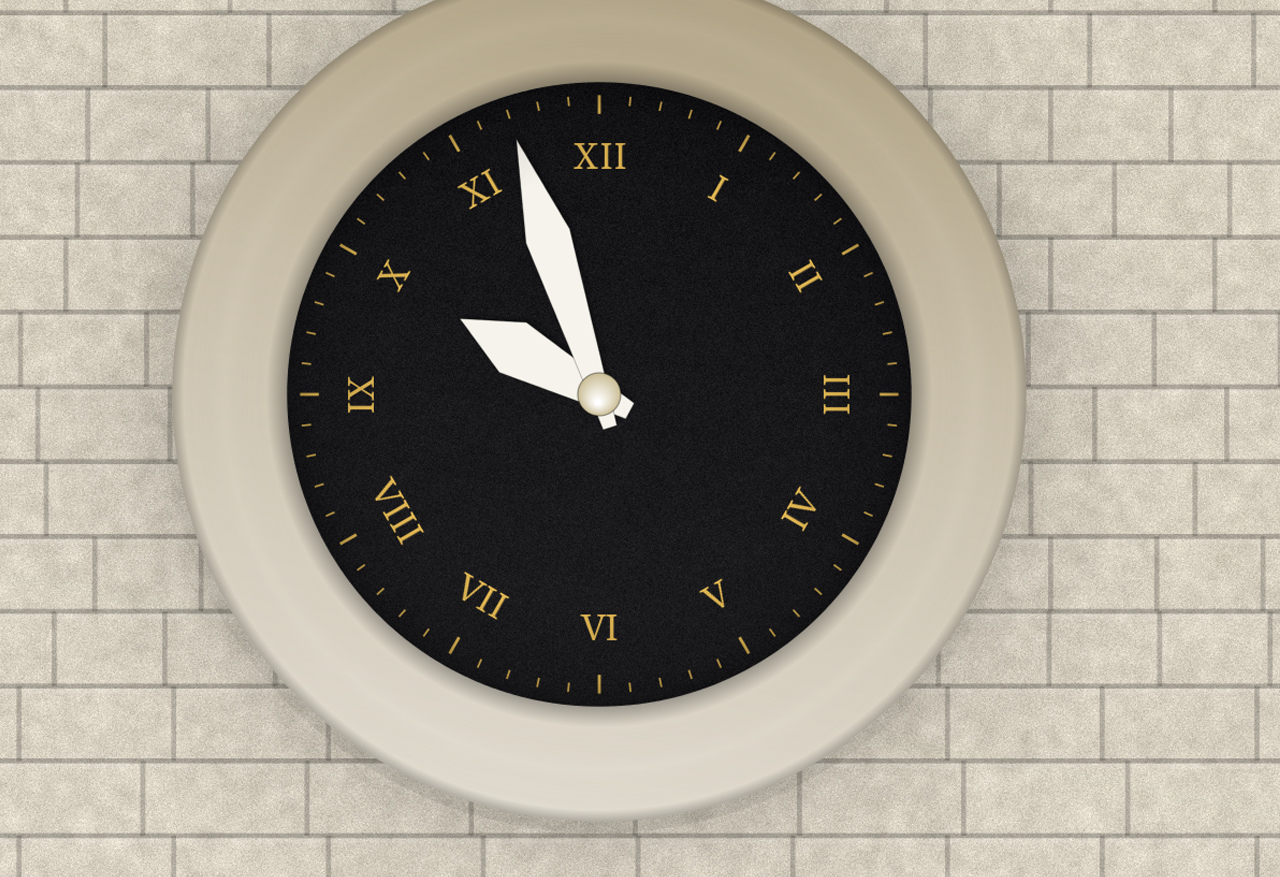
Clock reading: 9h57
